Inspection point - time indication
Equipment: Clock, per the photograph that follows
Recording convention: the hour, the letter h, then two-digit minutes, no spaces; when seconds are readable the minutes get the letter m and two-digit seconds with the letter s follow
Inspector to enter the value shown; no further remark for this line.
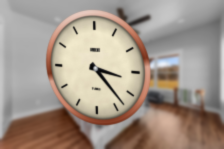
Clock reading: 3h23
